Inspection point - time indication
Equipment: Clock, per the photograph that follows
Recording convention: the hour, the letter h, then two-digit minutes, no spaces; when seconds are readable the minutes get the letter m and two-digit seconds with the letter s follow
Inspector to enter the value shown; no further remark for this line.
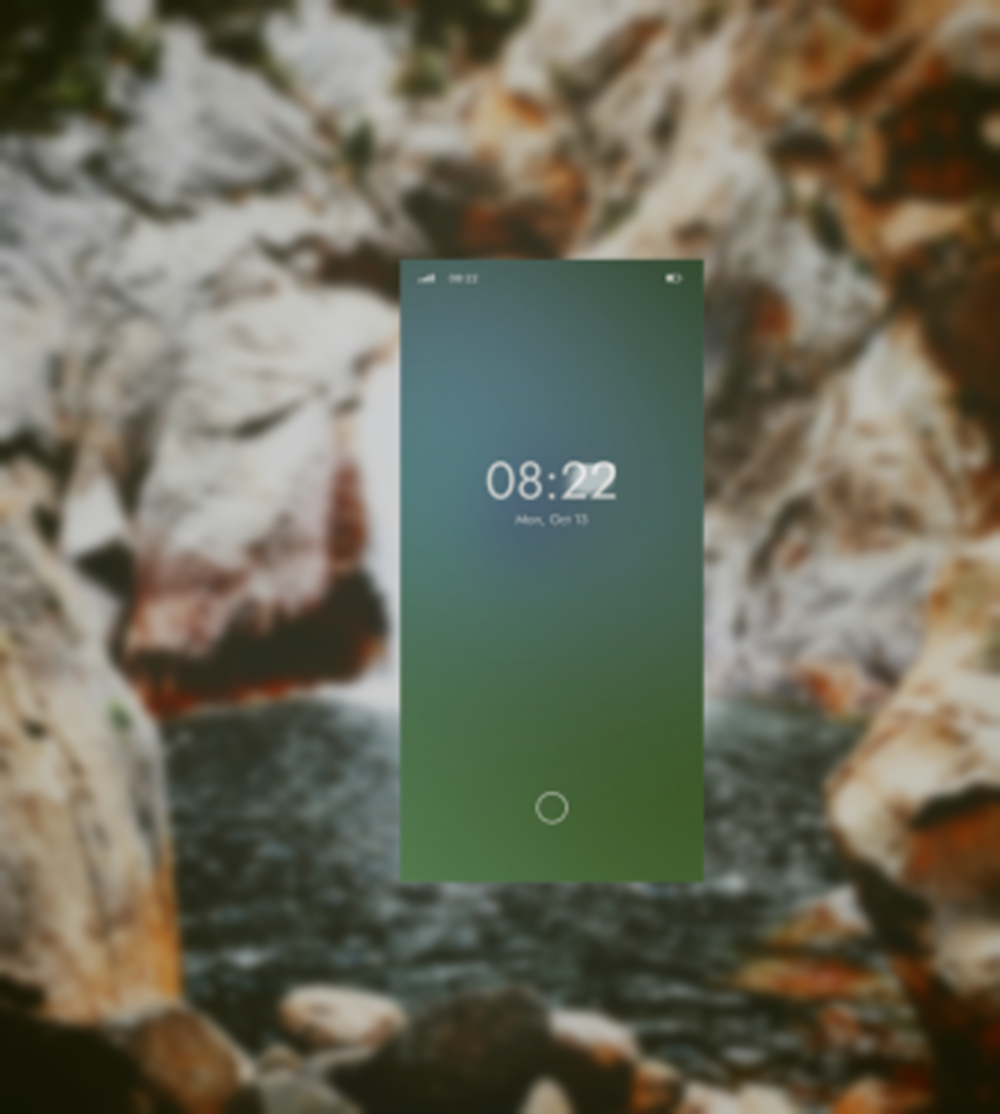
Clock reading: 8h22
